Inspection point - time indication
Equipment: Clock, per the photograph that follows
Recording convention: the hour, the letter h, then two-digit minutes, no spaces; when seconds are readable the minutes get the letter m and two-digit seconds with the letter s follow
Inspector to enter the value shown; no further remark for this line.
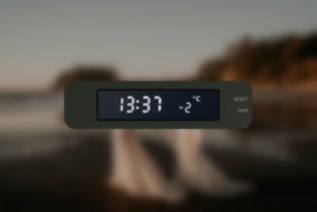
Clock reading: 13h37
